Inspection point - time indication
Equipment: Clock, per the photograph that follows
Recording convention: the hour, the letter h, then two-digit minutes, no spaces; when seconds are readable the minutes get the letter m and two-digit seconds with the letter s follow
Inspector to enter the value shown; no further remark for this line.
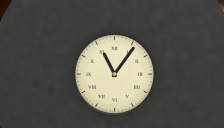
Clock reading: 11h06
